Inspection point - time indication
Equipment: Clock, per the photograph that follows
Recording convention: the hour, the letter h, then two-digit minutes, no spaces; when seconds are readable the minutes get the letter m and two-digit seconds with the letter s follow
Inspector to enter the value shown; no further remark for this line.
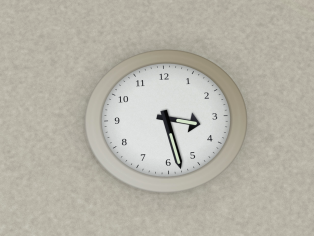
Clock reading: 3h28
